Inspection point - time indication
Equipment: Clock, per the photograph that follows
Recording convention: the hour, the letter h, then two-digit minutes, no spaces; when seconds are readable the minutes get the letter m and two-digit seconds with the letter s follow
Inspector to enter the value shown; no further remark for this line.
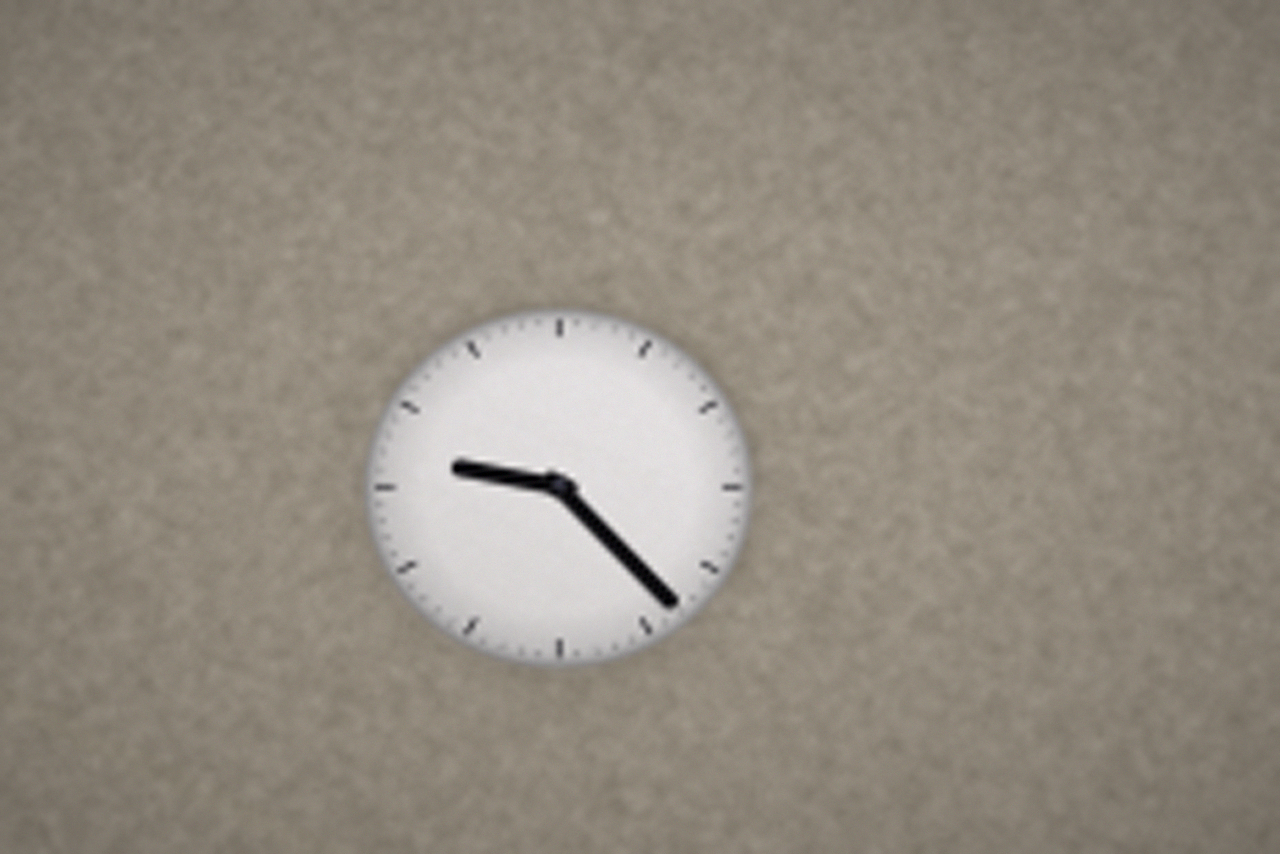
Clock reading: 9h23
